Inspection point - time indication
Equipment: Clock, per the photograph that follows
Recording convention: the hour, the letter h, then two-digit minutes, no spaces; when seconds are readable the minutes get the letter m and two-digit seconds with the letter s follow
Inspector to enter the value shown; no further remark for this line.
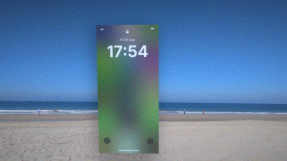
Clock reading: 17h54
